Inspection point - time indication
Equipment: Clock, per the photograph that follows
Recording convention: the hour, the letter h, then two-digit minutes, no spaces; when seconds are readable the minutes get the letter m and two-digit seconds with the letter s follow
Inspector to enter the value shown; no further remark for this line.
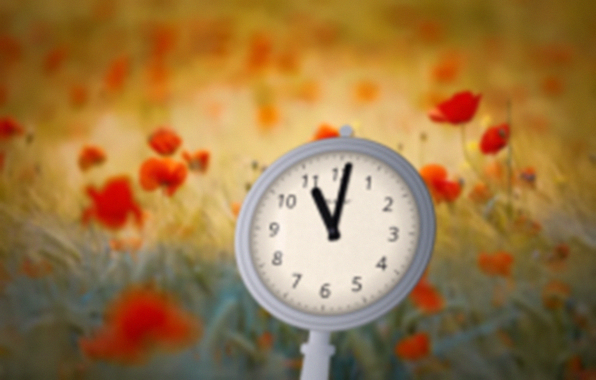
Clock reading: 11h01
